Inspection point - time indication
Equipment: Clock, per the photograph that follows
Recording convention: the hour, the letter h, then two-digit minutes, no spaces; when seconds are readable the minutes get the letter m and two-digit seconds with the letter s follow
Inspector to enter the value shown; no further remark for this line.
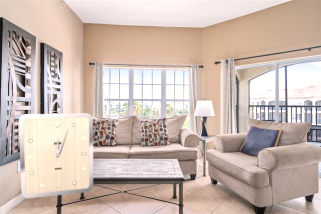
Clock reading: 12h04
